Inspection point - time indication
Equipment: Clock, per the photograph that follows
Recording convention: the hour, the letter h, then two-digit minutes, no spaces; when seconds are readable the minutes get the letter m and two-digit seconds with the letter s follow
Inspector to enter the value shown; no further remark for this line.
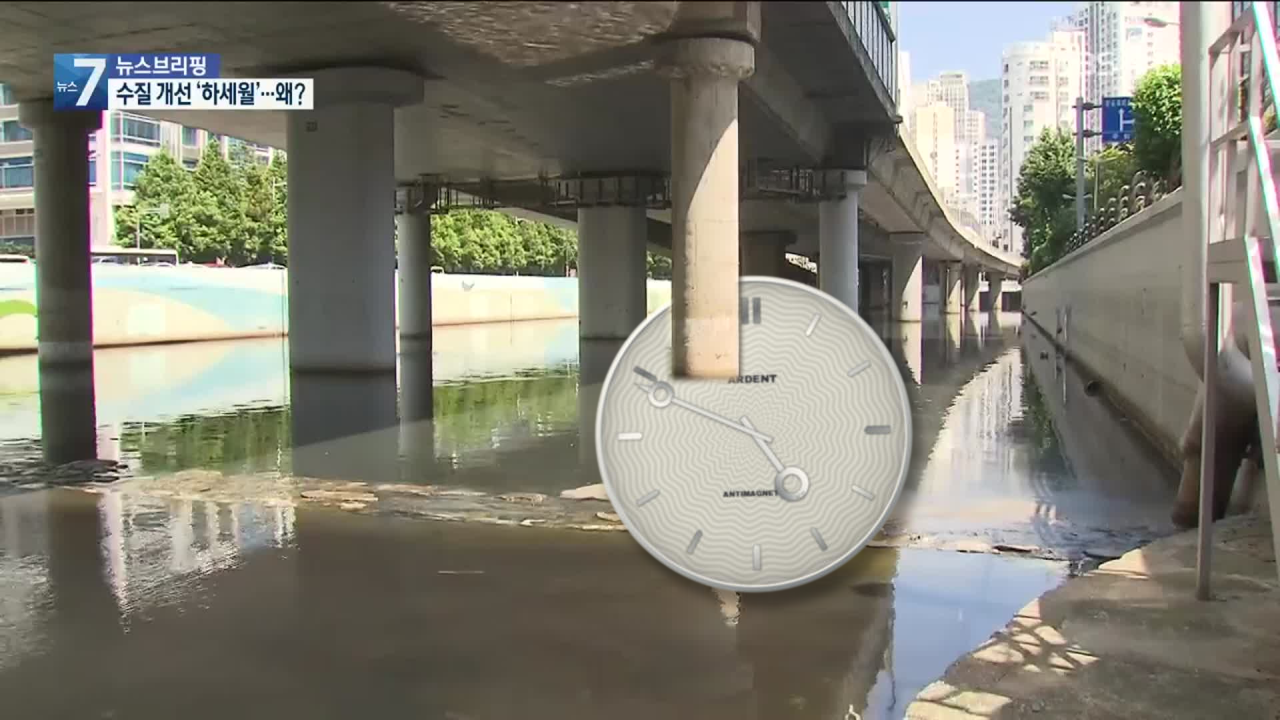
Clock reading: 4h49
